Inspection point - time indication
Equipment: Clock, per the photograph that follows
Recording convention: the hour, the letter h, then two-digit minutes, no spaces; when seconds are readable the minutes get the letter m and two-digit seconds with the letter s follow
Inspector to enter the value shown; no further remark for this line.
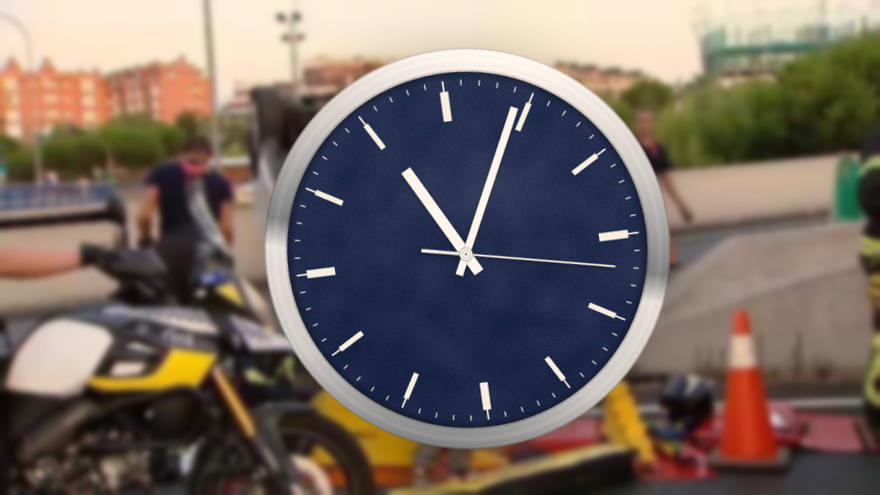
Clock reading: 11h04m17s
